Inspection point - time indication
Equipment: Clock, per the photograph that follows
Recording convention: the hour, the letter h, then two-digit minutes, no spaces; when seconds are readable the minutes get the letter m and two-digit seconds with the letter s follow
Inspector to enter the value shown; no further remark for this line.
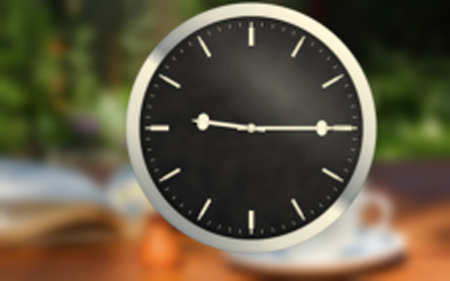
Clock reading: 9h15
